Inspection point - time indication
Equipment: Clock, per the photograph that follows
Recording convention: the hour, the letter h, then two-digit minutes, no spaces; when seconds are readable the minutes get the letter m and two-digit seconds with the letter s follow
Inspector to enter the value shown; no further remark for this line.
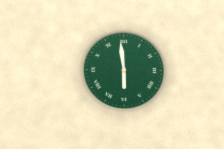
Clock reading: 5h59
